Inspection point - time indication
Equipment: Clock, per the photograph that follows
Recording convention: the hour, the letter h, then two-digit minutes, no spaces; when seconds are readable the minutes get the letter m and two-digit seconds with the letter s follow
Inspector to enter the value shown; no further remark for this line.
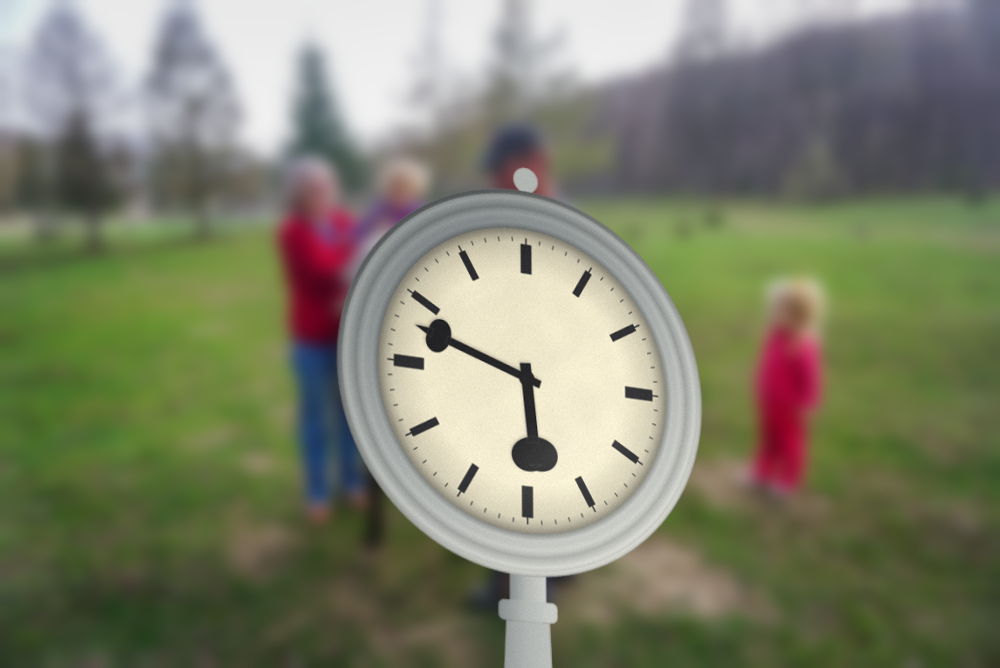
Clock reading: 5h48
